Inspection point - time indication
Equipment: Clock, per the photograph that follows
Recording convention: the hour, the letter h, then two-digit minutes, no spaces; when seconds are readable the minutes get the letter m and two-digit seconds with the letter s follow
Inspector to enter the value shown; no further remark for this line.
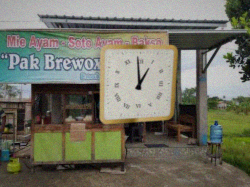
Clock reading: 12h59
